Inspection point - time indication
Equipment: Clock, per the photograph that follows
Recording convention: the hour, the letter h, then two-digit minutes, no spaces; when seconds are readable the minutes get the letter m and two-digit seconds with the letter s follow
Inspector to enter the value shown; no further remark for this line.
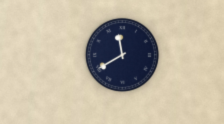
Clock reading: 11h40
